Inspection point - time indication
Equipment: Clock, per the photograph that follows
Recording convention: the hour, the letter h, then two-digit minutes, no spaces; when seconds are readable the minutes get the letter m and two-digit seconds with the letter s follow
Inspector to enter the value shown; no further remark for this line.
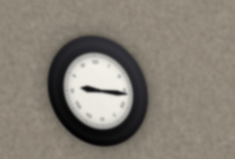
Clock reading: 9h16
